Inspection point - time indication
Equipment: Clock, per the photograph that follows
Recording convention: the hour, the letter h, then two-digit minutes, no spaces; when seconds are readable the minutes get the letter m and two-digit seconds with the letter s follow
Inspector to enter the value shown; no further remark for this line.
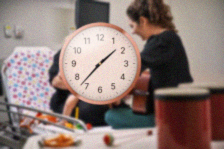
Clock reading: 1h37
